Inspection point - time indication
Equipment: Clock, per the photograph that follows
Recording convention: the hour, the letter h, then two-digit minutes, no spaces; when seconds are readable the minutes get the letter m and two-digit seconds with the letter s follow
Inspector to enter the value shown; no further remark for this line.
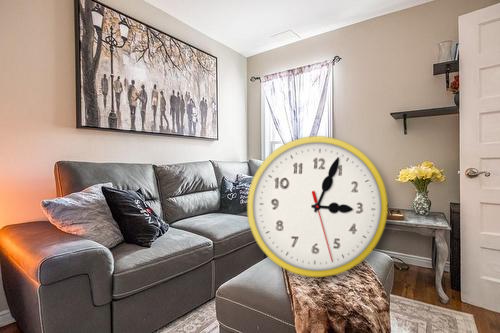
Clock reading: 3h03m27s
